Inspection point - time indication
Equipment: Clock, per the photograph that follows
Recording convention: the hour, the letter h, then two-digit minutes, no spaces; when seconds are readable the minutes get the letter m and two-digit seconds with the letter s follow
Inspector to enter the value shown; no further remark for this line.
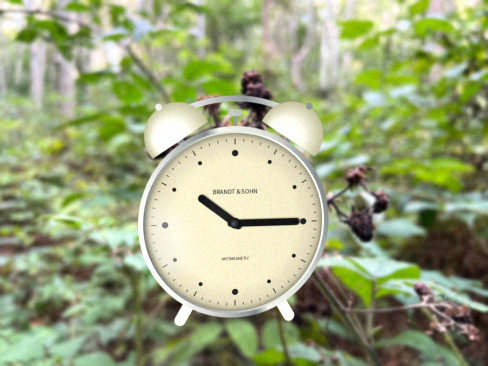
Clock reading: 10h15
